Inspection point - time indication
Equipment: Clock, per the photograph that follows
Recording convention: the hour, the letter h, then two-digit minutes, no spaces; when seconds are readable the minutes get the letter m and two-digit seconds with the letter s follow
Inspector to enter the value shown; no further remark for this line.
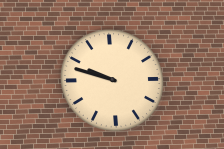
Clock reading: 9h48
